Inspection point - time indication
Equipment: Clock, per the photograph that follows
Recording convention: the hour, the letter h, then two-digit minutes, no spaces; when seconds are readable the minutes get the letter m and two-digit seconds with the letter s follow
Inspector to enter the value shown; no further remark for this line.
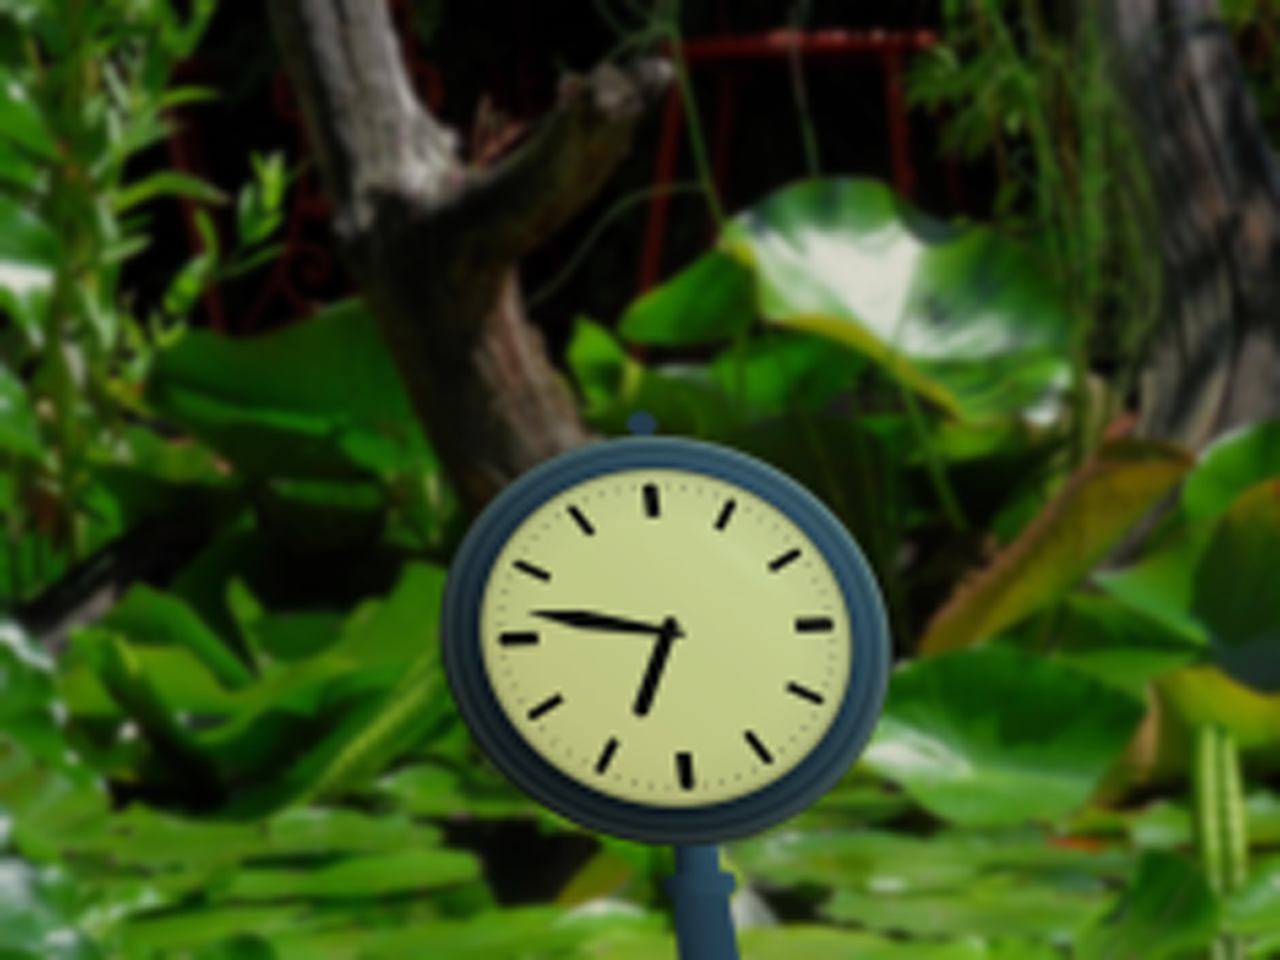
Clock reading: 6h47
